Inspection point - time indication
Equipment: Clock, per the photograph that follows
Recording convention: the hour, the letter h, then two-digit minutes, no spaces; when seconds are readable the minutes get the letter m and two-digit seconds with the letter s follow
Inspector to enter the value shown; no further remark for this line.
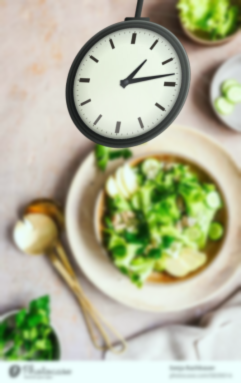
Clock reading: 1h13
